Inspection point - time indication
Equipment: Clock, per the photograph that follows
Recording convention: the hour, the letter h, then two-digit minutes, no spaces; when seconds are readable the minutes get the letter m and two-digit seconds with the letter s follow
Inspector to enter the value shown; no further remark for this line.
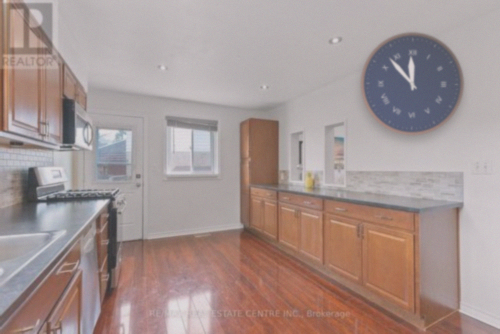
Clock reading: 11h53
